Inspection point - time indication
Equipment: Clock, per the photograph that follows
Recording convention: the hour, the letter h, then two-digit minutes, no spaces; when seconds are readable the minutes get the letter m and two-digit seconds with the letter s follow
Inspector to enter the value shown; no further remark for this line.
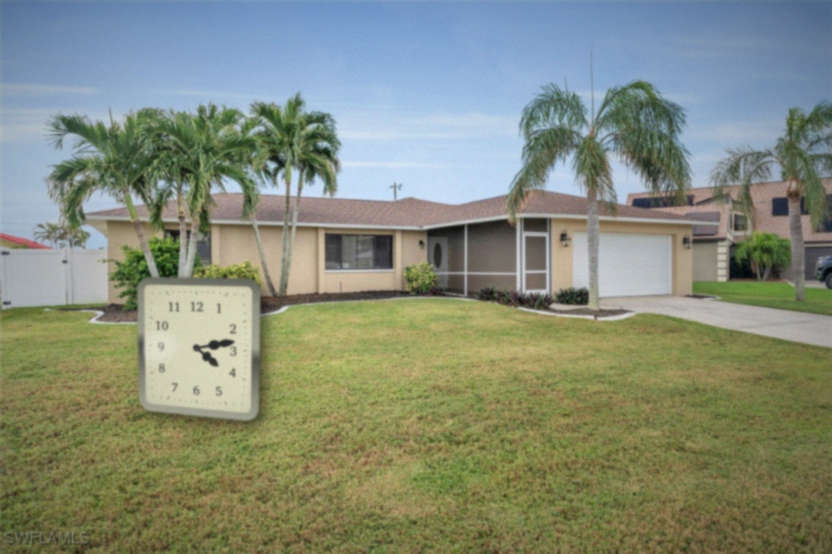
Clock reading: 4h13
